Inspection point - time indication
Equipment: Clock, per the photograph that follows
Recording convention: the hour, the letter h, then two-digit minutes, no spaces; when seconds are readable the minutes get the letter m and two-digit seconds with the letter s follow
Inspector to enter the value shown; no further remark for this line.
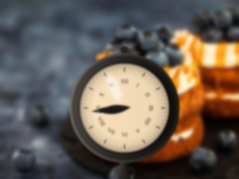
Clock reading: 8h44
